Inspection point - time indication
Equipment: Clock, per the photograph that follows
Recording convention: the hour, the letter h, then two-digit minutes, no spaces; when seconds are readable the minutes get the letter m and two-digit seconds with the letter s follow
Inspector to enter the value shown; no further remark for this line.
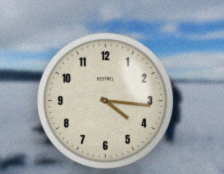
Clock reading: 4h16
